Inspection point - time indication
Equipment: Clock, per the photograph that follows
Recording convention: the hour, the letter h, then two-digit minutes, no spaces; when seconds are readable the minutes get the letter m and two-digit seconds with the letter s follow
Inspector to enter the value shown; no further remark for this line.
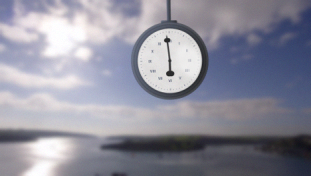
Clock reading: 5h59
